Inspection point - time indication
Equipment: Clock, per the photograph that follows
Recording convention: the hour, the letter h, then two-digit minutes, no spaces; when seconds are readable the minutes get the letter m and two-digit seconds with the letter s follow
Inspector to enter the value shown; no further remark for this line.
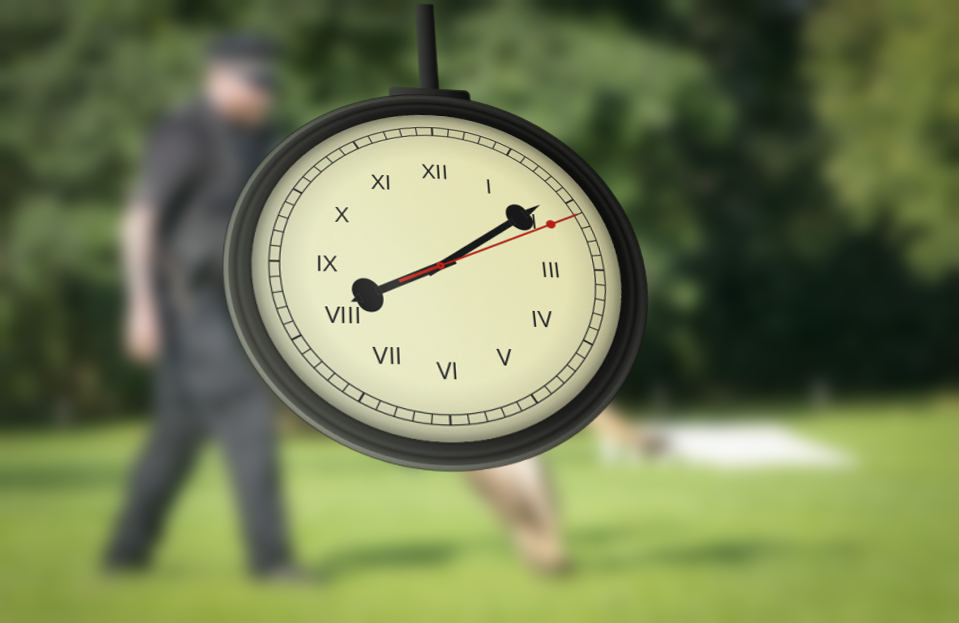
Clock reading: 8h09m11s
